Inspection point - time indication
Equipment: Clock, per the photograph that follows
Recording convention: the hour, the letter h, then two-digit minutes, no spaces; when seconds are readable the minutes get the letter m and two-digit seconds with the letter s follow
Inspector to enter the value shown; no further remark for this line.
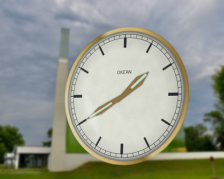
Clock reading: 1h40
